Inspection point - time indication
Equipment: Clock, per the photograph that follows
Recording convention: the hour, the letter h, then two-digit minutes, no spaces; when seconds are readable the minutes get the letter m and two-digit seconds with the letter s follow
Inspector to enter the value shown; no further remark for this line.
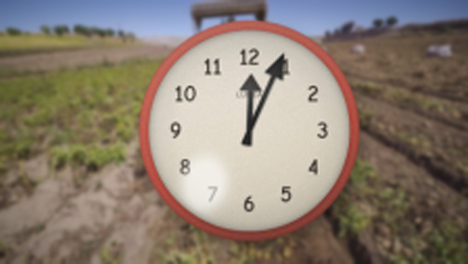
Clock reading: 12h04
